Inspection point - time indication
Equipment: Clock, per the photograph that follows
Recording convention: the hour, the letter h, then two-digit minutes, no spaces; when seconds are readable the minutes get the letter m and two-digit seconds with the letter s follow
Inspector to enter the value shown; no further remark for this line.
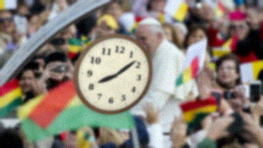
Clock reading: 8h08
